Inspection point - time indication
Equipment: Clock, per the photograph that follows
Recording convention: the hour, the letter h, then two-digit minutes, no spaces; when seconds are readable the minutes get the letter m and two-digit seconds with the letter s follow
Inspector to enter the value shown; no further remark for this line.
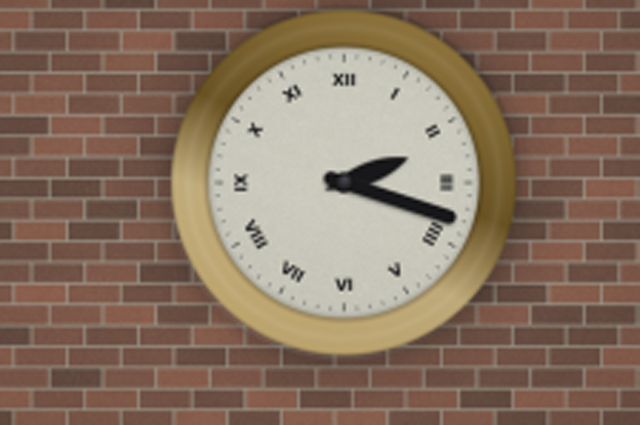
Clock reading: 2h18
